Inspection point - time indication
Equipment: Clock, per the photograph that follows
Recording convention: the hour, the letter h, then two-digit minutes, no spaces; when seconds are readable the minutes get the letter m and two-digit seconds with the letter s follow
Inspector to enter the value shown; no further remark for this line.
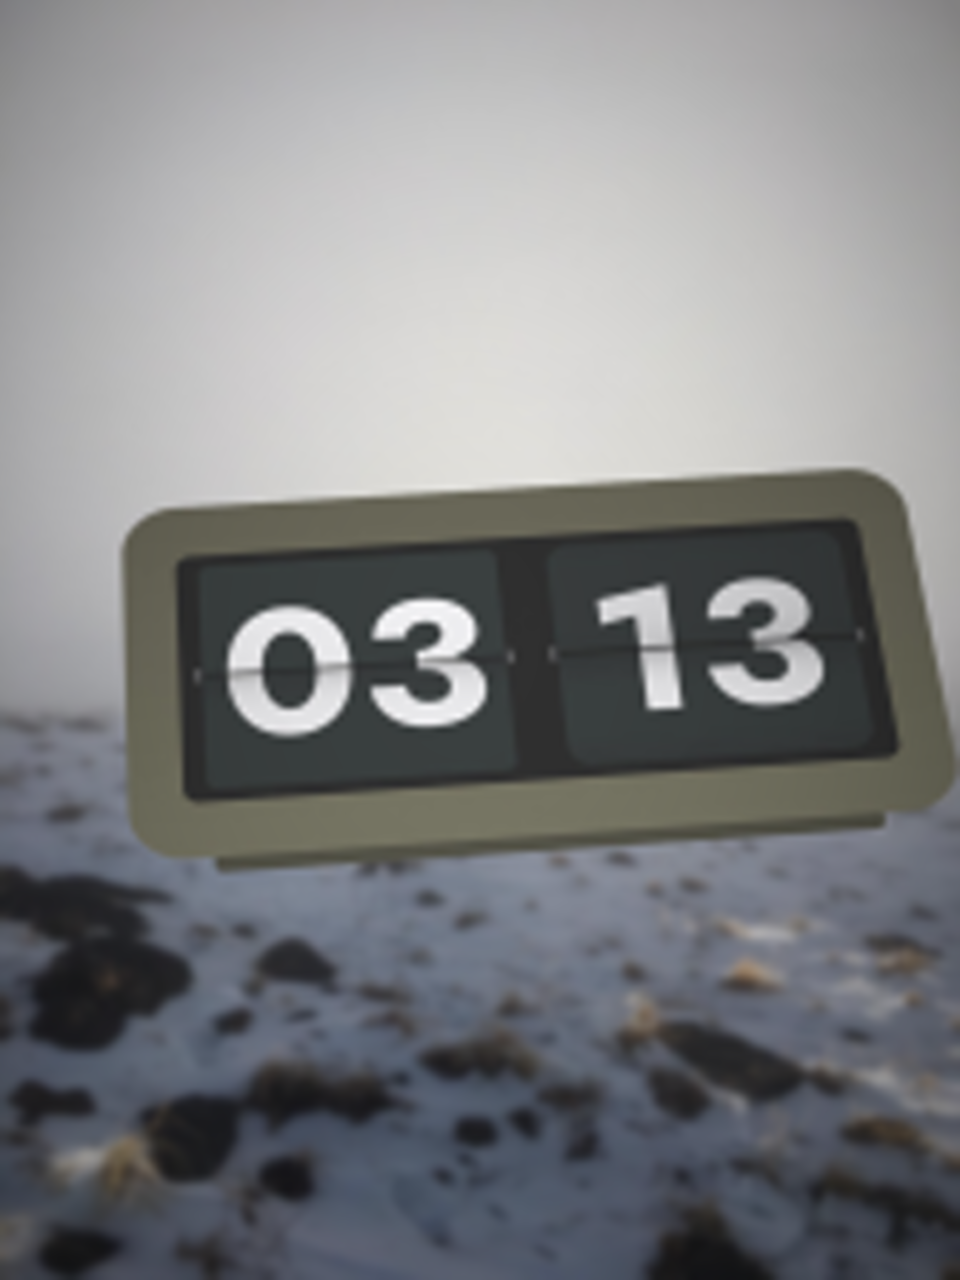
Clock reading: 3h13
